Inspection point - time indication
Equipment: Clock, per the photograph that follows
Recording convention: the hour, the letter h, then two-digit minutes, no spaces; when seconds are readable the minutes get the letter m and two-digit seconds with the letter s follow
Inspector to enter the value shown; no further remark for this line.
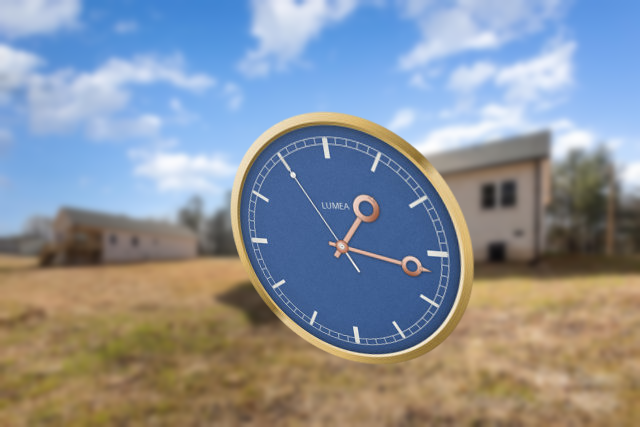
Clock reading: 1h16m55s
